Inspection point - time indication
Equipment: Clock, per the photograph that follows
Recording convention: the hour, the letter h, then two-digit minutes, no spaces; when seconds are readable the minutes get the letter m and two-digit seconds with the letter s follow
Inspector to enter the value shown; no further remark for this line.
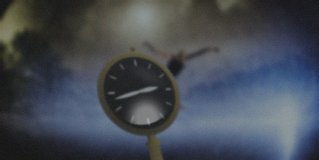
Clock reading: 2h43
